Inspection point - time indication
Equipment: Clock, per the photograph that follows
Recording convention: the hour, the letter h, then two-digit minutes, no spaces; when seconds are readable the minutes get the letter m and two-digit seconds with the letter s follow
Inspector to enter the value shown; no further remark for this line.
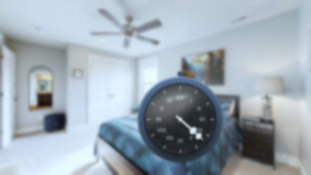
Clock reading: 4h22
